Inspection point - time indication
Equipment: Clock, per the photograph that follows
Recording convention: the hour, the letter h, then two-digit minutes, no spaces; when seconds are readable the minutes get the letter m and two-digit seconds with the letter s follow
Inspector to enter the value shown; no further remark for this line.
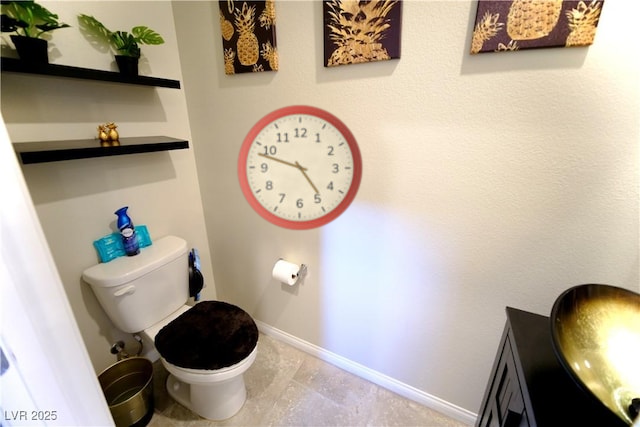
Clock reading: 4h48
